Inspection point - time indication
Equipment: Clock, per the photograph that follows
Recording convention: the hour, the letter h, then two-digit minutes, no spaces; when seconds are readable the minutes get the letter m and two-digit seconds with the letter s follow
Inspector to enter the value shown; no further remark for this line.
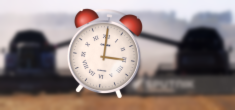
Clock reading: 3h00
